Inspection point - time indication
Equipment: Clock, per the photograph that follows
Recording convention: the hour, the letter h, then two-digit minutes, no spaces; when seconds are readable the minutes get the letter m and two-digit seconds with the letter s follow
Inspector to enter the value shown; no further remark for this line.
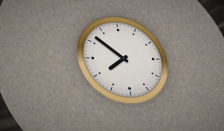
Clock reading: 7h52
